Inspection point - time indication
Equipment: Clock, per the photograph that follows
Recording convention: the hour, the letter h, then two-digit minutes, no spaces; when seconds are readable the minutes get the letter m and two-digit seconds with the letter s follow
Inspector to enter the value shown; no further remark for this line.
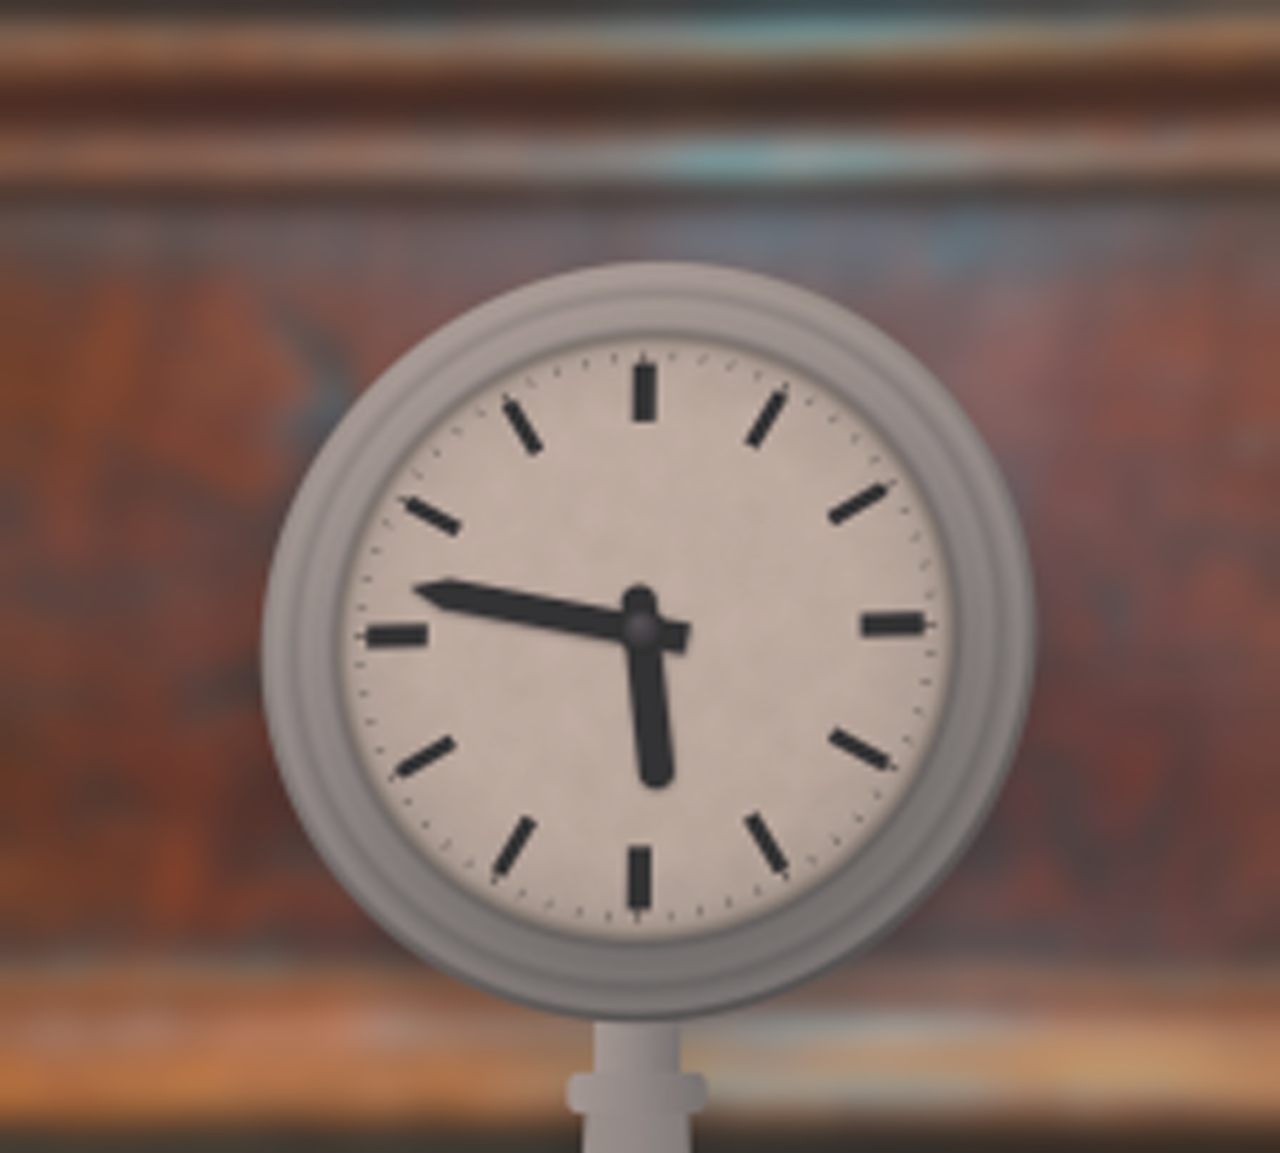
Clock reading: 5h47
